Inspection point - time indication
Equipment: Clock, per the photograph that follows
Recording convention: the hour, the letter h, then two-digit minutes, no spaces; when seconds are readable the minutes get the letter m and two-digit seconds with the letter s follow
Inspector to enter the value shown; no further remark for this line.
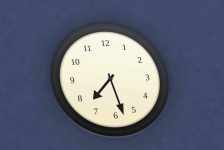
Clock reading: 7h28
